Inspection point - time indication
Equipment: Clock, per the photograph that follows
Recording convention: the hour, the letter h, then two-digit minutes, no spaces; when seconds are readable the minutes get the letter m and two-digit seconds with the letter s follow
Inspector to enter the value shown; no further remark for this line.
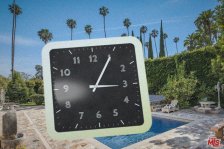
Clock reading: 3h05
